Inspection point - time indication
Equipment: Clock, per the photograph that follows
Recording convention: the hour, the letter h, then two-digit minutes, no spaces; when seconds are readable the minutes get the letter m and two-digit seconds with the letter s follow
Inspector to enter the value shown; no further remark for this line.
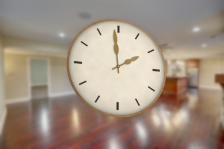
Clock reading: 1h59
